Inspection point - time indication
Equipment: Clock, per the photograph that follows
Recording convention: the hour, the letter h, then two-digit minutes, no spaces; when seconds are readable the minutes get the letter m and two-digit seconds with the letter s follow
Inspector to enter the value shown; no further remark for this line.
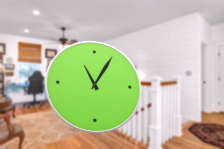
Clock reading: 11h05
